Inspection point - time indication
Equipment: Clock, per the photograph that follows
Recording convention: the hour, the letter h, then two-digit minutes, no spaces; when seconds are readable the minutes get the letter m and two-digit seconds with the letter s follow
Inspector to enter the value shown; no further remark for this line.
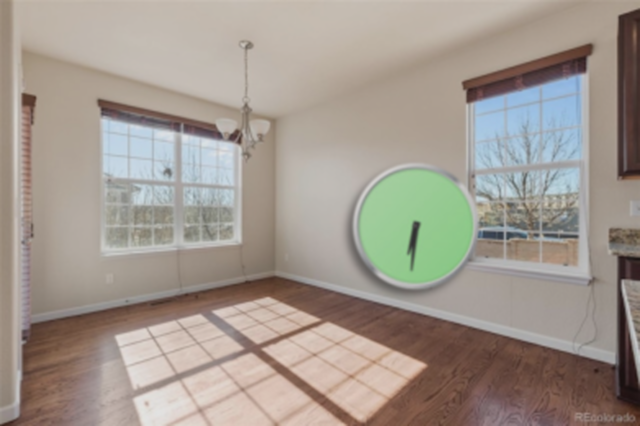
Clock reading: 6h31
